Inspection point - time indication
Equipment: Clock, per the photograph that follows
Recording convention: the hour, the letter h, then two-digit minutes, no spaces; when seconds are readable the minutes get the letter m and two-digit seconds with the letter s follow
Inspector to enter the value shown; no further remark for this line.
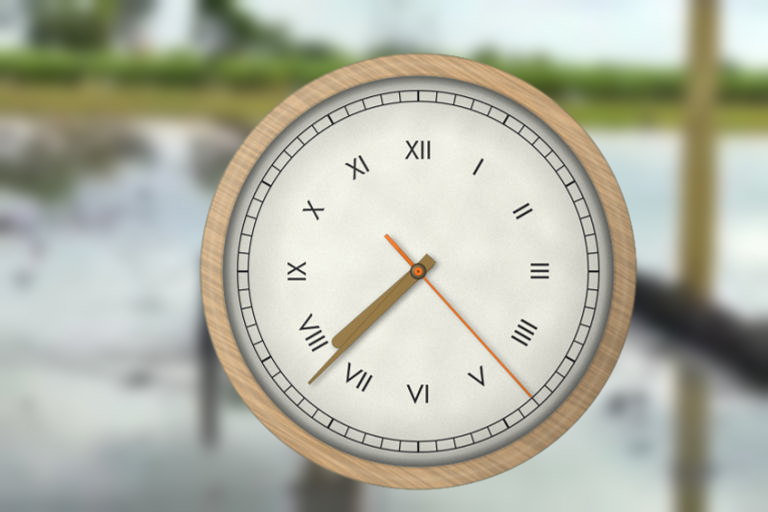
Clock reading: 7h37m23s
